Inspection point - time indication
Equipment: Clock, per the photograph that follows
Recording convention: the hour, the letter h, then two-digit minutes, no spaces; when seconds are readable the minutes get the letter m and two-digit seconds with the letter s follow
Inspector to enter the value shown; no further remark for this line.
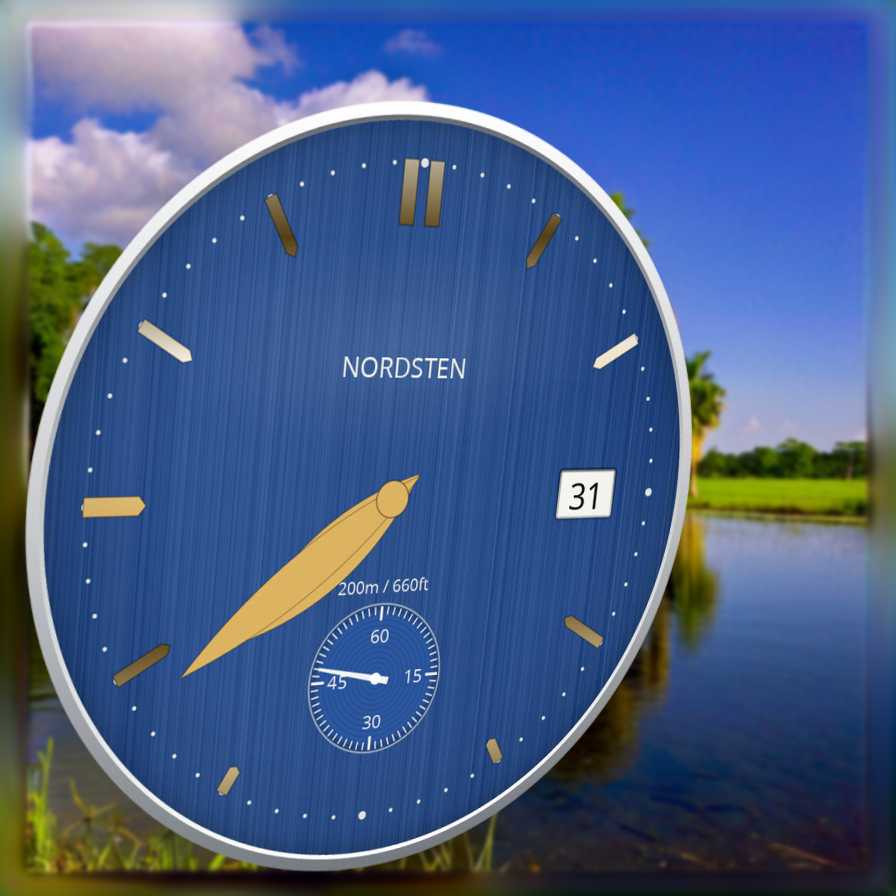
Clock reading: 7h38m47s
